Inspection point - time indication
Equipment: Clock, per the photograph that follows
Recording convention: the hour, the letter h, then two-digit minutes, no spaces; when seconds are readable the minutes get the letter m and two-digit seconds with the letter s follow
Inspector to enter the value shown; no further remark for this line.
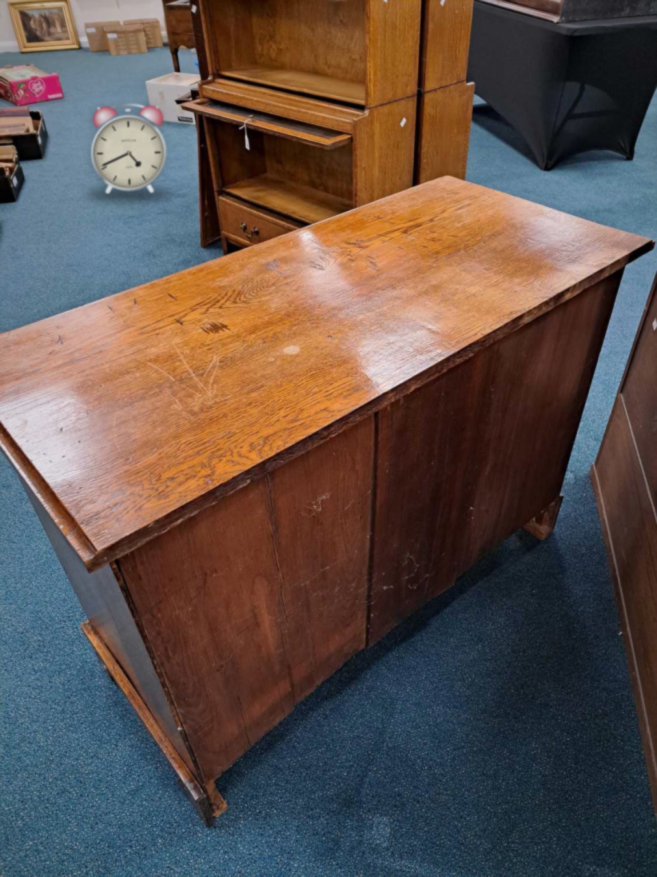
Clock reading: 4h41
